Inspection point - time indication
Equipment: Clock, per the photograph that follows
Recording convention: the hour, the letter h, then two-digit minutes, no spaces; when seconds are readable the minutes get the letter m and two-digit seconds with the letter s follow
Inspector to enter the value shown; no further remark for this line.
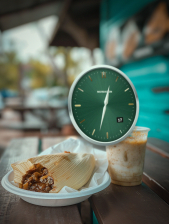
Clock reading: 12h33
